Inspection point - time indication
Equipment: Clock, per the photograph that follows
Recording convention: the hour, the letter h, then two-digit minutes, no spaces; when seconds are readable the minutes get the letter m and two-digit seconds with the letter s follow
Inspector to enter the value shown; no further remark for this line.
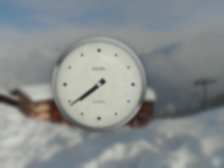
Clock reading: 7h39
